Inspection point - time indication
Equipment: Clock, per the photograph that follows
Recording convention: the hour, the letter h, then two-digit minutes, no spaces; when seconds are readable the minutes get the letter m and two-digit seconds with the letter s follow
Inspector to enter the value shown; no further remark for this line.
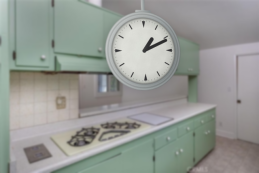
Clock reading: 1h11
